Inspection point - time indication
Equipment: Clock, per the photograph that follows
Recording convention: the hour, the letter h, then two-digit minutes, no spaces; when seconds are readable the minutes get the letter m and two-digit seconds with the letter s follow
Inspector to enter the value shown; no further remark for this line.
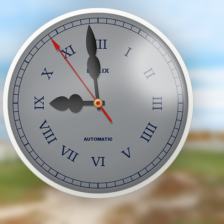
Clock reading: 8h58m54s
